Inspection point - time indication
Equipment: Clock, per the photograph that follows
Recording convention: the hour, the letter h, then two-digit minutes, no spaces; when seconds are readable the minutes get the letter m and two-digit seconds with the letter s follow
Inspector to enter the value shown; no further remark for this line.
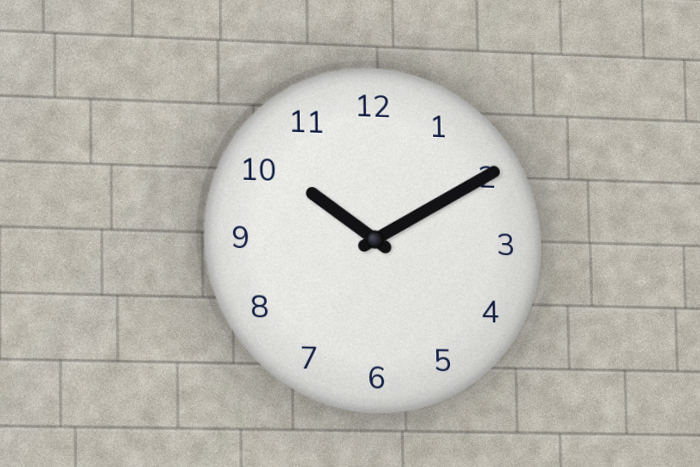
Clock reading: 10h10
